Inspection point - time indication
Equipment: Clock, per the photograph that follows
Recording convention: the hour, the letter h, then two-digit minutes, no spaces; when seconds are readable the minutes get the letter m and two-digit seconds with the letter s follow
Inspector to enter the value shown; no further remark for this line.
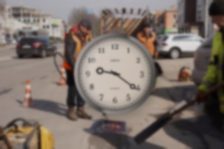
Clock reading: 9h21
